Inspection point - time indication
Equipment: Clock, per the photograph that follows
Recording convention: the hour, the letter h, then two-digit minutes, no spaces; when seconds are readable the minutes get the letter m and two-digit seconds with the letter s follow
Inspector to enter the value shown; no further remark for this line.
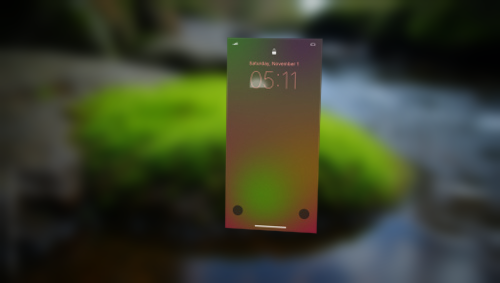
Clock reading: 5h11
